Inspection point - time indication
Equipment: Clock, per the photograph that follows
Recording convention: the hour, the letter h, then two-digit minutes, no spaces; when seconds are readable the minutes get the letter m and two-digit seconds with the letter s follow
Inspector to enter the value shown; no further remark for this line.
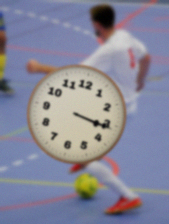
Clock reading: 3h16
